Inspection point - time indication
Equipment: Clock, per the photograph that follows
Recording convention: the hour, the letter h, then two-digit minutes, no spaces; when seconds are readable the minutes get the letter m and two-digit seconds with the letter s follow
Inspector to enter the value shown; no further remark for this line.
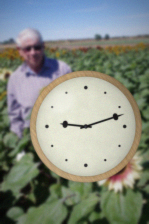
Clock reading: 9h12
